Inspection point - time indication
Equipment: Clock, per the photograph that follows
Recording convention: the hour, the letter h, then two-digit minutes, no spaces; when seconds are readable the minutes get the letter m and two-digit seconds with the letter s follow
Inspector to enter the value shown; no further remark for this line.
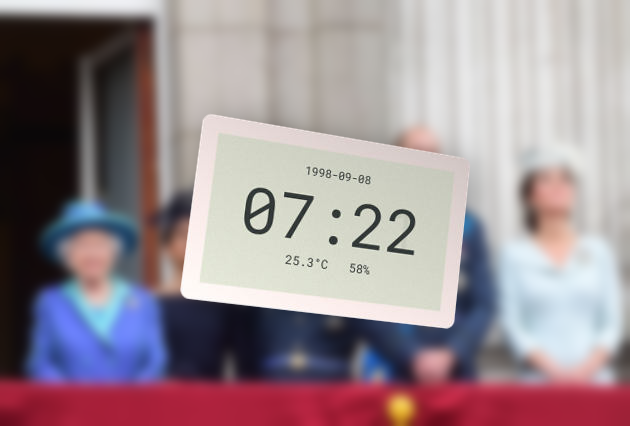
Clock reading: 7h22
